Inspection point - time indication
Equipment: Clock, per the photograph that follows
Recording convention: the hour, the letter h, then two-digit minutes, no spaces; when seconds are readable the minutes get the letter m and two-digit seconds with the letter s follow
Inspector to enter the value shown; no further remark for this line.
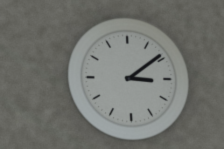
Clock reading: 3h09
